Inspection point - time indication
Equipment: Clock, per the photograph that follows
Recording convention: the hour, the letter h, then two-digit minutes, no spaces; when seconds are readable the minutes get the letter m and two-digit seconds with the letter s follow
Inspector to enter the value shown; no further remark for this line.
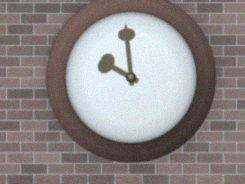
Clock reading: 9h59
